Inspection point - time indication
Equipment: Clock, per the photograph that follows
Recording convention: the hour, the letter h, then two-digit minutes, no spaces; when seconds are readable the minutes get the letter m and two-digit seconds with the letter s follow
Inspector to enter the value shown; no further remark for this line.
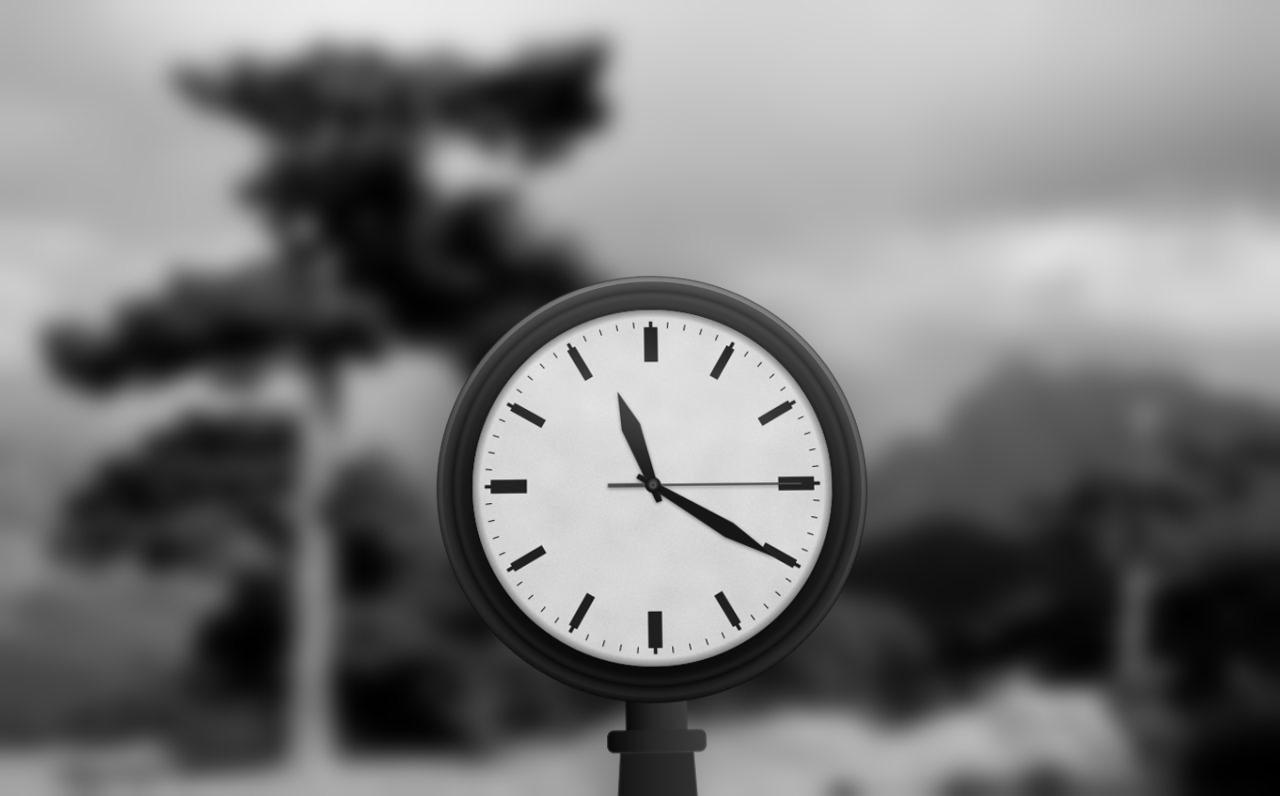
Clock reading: 11h20m15s
